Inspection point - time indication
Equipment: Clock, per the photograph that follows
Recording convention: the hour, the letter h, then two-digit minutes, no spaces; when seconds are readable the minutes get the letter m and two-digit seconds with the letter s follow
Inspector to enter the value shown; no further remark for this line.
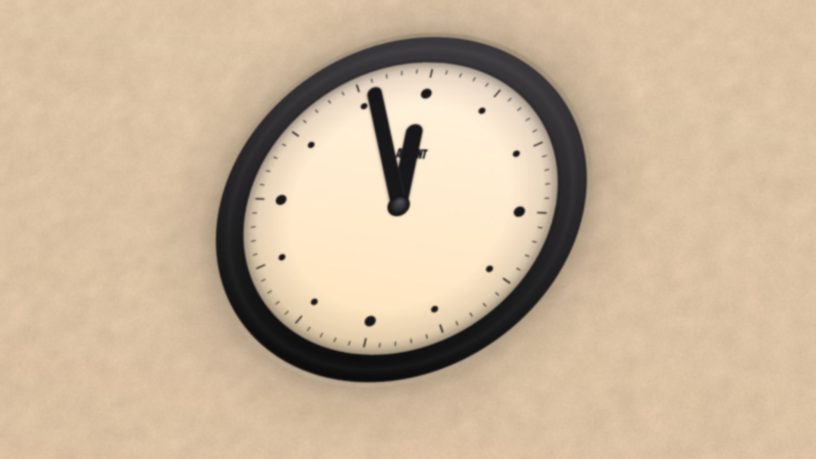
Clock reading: 11h56
